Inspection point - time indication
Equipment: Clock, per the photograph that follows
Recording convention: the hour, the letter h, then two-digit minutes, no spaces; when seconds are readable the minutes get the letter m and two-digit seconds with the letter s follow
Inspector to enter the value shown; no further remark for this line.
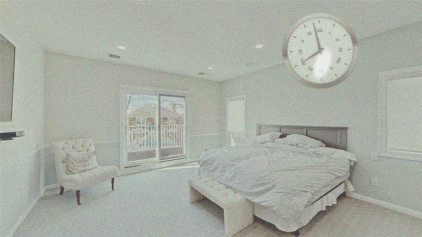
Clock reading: 7h58
